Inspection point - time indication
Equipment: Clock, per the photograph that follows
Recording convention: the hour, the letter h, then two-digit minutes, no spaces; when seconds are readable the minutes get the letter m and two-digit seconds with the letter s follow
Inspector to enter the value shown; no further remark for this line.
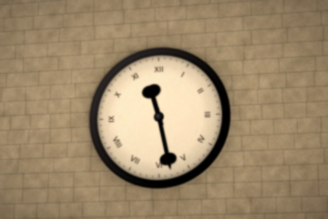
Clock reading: 11h28
